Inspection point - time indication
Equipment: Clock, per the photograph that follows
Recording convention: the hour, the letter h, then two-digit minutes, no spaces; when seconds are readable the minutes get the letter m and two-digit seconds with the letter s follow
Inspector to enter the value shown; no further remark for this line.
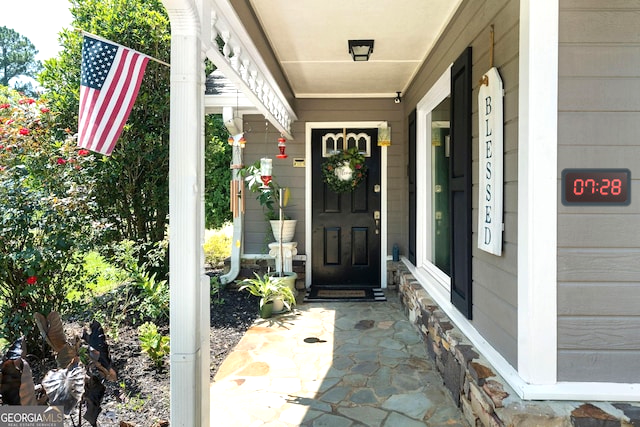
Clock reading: 7h28
